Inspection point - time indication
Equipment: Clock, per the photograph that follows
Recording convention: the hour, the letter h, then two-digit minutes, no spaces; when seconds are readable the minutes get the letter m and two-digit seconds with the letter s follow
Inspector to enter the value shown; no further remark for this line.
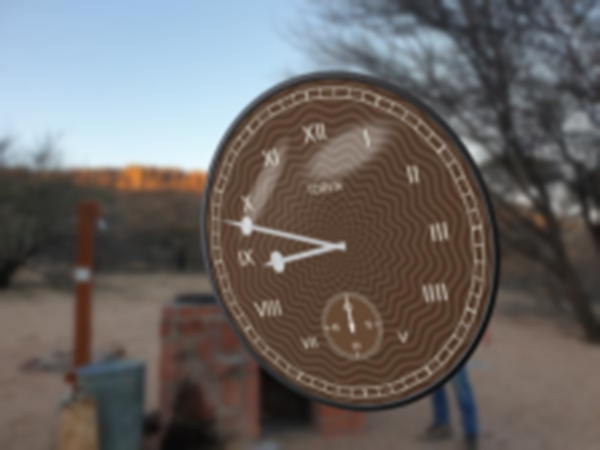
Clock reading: 8h48
